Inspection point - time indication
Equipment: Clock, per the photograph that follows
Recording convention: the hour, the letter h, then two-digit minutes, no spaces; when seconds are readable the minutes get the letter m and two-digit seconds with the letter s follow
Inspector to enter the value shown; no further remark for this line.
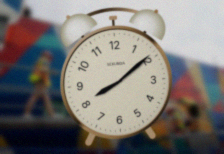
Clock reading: 8h09
